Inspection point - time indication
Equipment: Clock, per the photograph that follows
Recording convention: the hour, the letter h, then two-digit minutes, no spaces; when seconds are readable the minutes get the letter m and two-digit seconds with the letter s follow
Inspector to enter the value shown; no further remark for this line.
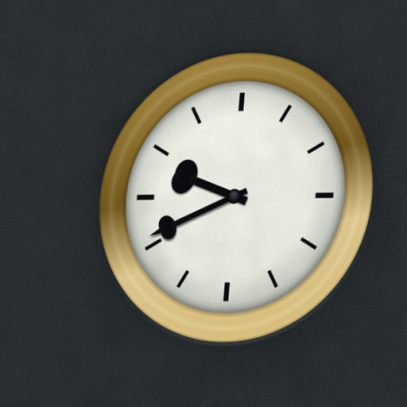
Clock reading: 9h41
